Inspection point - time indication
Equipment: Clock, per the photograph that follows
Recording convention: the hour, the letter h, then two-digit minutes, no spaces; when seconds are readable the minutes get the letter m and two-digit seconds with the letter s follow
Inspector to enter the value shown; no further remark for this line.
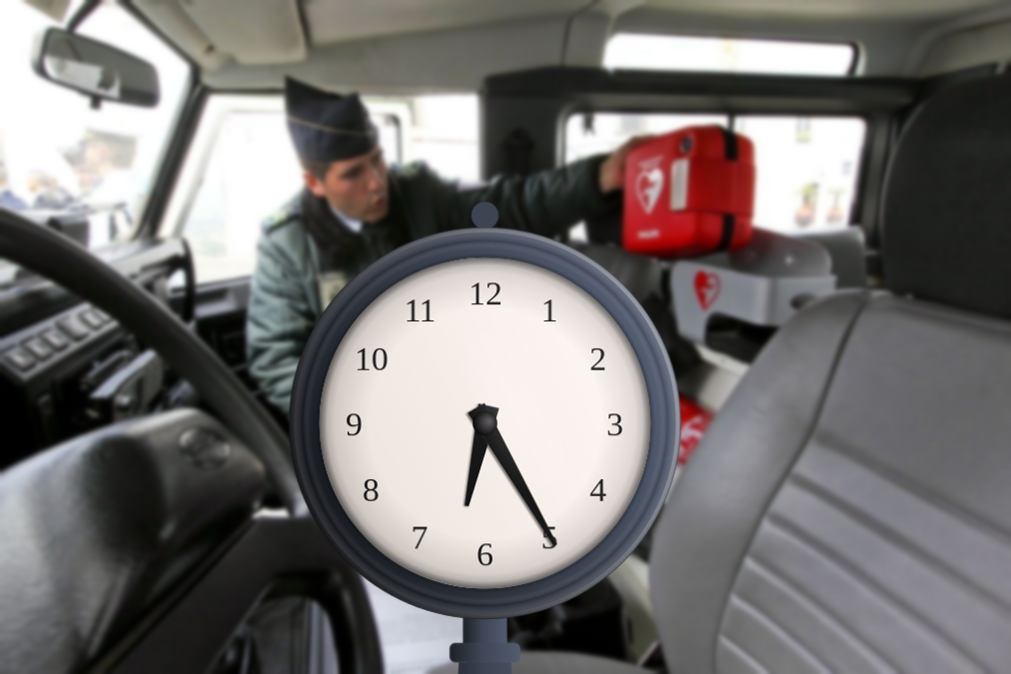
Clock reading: 6h25
